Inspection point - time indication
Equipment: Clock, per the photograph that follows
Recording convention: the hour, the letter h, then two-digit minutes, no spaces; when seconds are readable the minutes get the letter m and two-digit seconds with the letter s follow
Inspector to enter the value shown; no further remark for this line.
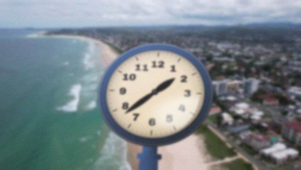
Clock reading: 1h38
